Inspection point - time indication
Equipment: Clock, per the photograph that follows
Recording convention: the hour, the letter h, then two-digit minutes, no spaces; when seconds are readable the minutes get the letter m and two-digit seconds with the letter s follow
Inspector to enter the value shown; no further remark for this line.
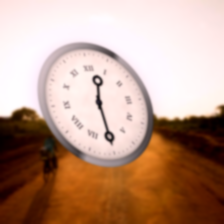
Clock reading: 12h30
